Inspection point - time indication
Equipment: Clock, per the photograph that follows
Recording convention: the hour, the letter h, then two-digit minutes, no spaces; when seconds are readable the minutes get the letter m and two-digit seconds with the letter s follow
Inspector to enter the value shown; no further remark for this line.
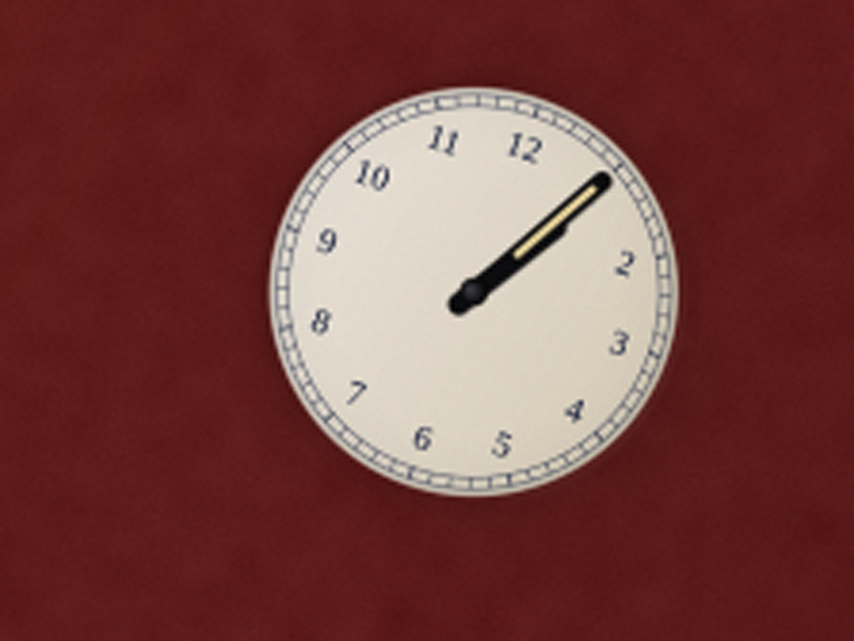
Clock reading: 1h05
